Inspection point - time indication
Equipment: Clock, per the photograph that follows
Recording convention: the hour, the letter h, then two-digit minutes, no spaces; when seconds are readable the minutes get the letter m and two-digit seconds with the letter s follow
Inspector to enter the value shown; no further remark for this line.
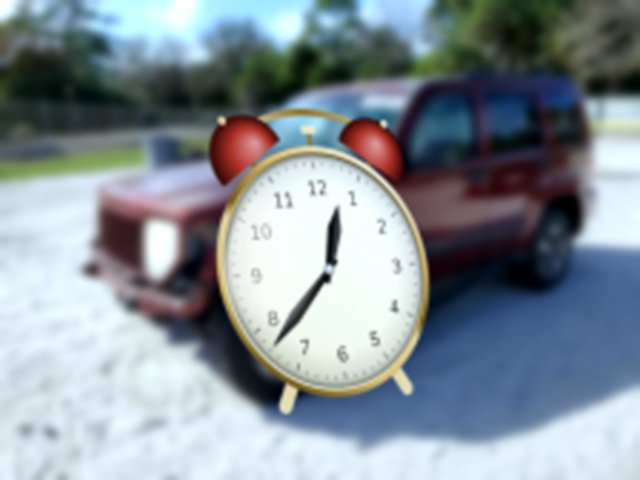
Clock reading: 12h38
